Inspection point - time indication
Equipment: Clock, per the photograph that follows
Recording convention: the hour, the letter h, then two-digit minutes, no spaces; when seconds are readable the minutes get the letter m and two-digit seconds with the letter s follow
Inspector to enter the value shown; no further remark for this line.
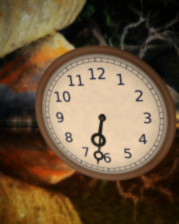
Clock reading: 6h32
